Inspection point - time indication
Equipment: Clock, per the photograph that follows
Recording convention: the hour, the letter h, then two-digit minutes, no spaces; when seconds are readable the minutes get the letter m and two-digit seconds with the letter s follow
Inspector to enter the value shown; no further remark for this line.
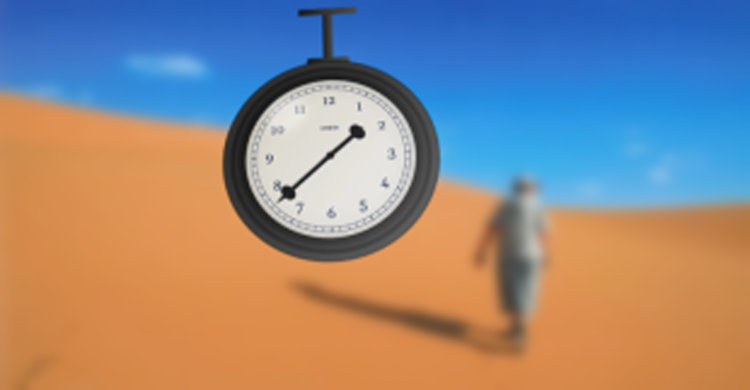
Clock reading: 1h38
